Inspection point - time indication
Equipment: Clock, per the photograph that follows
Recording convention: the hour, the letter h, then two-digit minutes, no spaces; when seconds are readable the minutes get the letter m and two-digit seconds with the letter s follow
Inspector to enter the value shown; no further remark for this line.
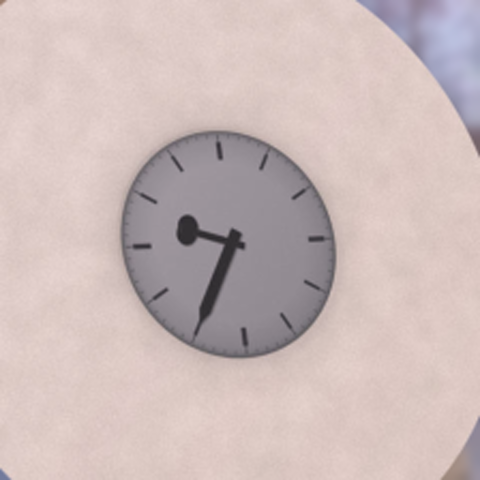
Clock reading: 9h35
